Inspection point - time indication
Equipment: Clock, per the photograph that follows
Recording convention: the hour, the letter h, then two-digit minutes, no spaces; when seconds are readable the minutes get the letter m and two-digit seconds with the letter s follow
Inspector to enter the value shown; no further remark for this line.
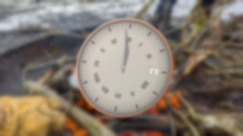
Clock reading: 11h59
